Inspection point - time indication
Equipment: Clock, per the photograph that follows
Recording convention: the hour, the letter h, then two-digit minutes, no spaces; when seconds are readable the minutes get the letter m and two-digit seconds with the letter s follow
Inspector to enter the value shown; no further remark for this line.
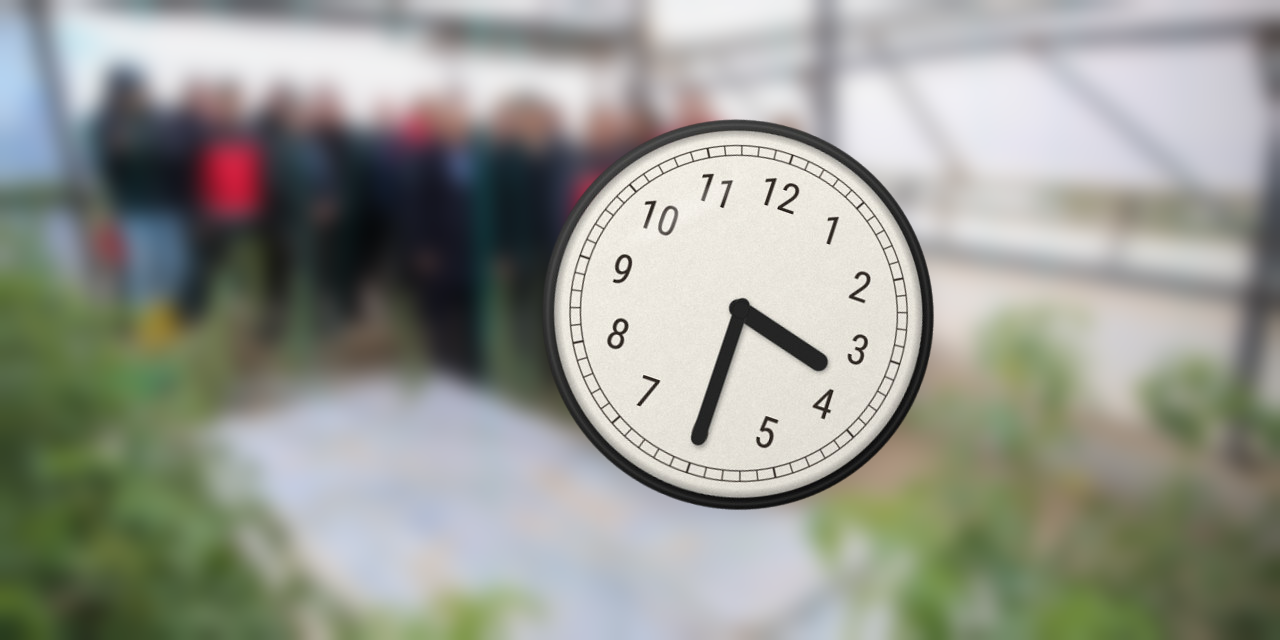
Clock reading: 3h30
